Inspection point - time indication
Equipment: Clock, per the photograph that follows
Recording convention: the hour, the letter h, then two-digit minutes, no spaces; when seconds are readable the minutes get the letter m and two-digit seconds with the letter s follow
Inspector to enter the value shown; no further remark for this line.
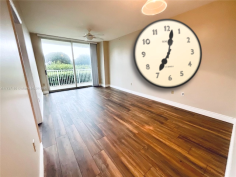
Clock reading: 7h02
